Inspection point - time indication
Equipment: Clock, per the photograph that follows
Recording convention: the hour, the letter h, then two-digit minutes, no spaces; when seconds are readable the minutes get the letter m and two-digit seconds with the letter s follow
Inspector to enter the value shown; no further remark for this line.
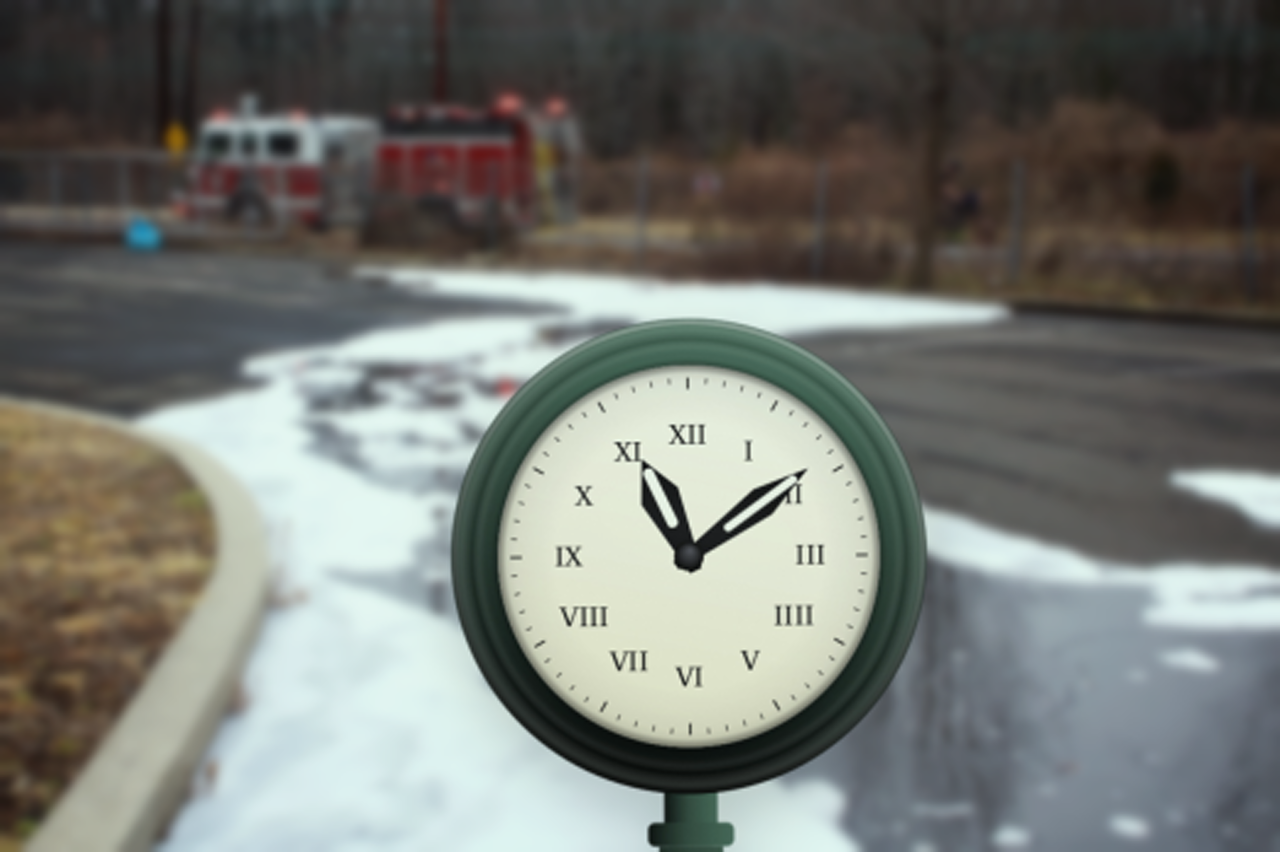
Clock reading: 11h09
